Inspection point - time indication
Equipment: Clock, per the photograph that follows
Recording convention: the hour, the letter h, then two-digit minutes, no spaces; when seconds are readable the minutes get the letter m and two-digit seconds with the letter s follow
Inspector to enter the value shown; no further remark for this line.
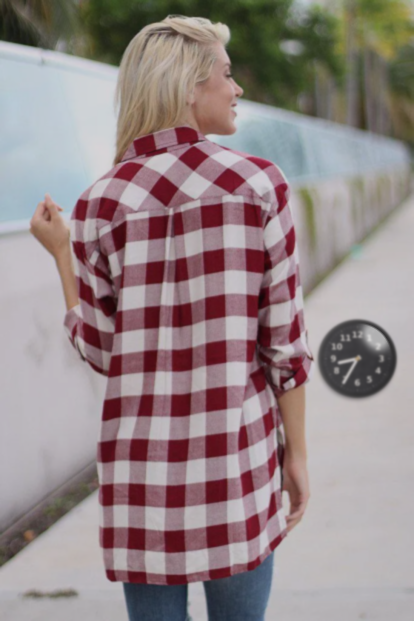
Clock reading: 8h35
